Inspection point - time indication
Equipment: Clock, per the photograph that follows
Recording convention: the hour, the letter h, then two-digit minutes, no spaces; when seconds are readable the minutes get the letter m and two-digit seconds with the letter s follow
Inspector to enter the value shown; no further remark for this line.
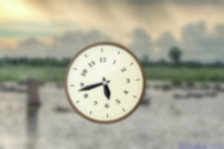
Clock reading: 5h43
